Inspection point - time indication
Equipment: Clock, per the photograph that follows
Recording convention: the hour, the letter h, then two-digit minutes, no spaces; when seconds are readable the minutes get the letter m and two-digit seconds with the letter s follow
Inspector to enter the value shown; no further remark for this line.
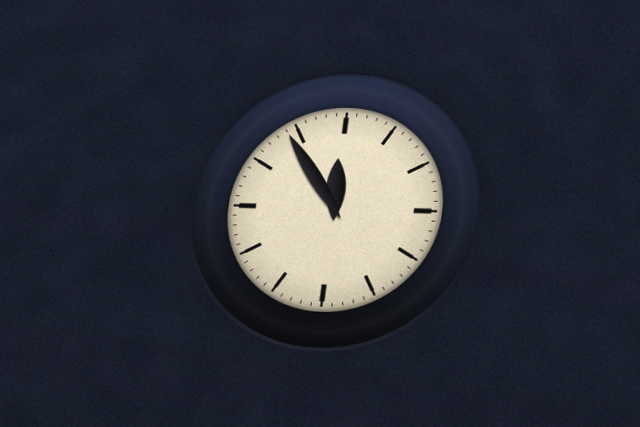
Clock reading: 11h54
